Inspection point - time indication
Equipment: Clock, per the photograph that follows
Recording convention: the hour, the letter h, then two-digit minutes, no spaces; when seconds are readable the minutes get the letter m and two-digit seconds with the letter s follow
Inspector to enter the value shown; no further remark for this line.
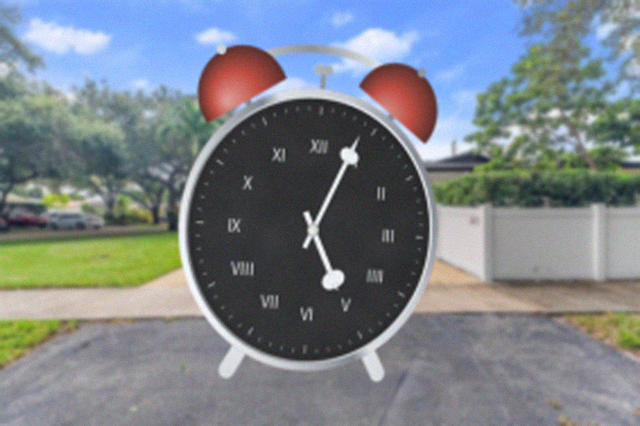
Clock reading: 5h04
